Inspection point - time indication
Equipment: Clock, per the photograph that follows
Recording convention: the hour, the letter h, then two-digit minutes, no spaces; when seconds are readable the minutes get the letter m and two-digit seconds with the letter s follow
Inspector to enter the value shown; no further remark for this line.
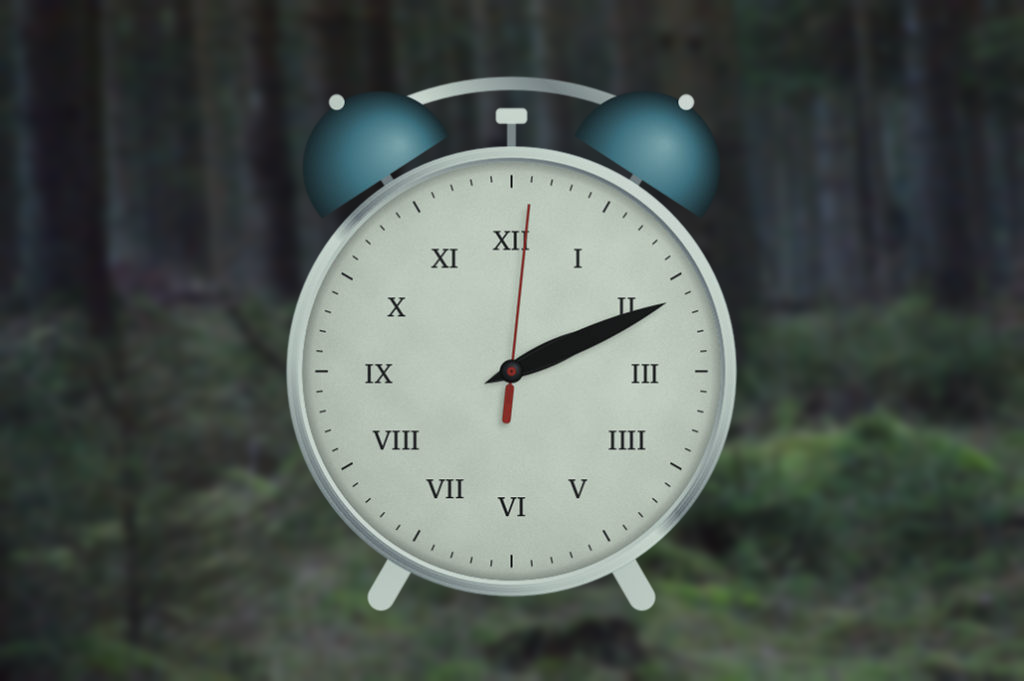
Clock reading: 2h11m01s
